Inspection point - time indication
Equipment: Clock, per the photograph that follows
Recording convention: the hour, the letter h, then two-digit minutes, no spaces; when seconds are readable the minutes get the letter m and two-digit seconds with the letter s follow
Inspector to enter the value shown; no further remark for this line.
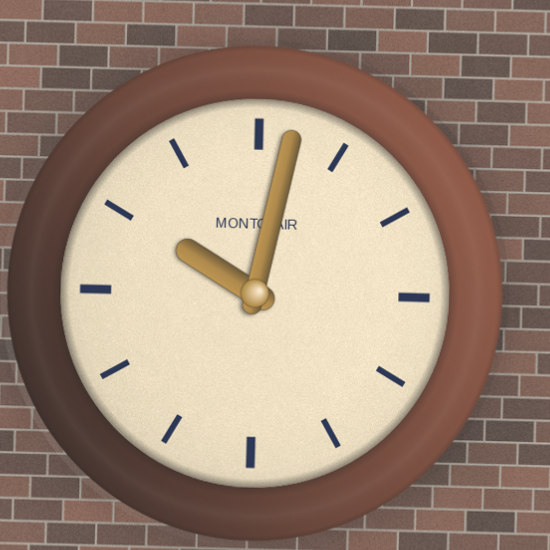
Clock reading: 10h02
